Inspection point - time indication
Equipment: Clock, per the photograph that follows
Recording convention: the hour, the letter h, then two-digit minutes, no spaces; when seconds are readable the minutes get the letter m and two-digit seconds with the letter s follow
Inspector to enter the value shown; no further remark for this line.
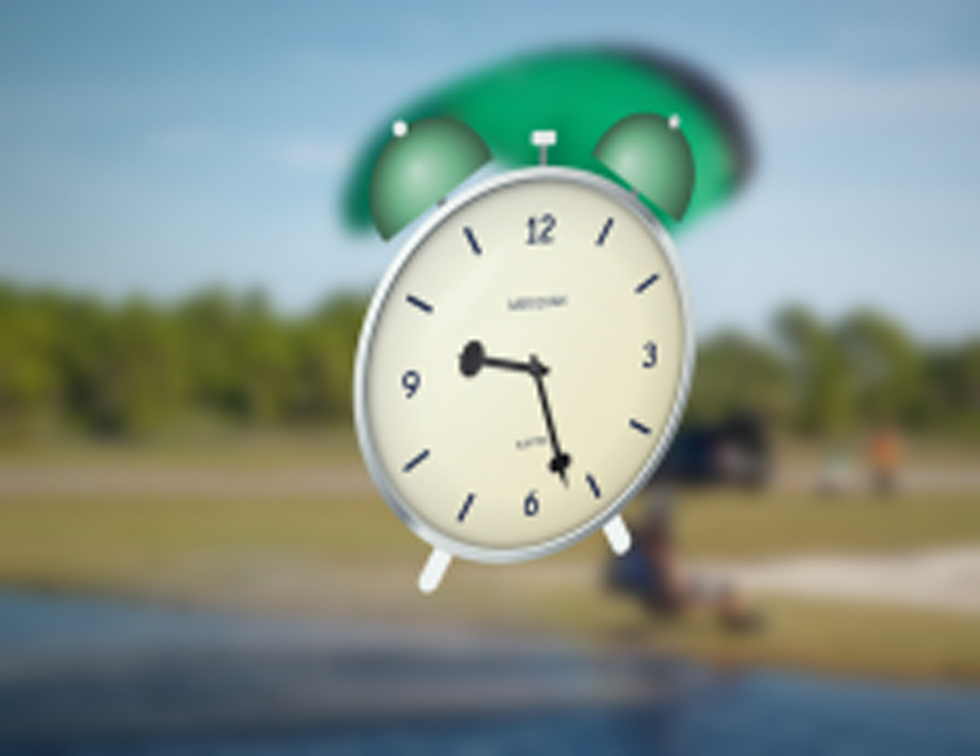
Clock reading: 9h27
